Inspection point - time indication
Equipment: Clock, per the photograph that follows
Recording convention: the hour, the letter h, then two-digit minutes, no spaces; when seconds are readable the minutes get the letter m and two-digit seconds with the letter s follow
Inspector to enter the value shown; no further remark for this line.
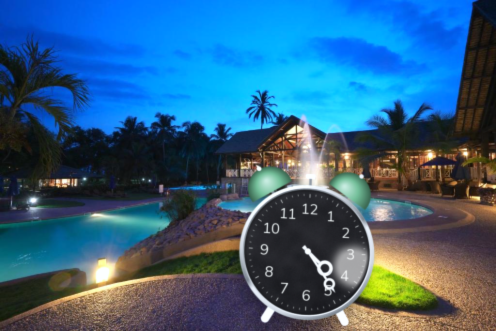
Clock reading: 4h24
